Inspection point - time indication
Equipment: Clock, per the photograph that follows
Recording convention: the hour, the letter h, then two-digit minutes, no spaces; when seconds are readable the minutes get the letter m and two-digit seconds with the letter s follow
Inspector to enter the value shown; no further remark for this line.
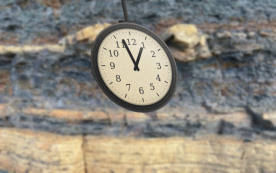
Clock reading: 12h57
